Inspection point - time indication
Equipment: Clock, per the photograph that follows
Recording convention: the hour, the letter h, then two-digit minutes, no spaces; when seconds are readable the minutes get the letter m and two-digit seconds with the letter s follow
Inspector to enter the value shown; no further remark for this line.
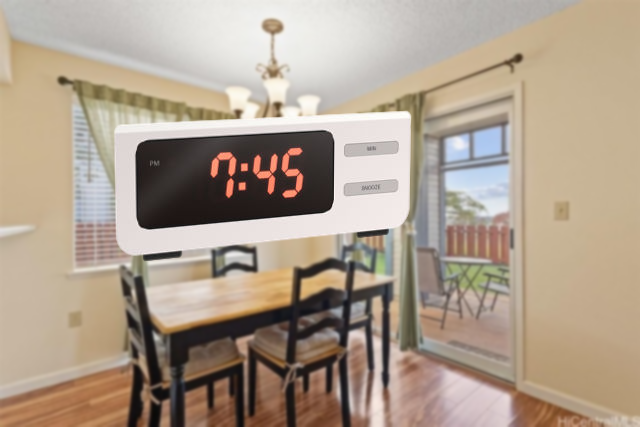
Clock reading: 7h45
